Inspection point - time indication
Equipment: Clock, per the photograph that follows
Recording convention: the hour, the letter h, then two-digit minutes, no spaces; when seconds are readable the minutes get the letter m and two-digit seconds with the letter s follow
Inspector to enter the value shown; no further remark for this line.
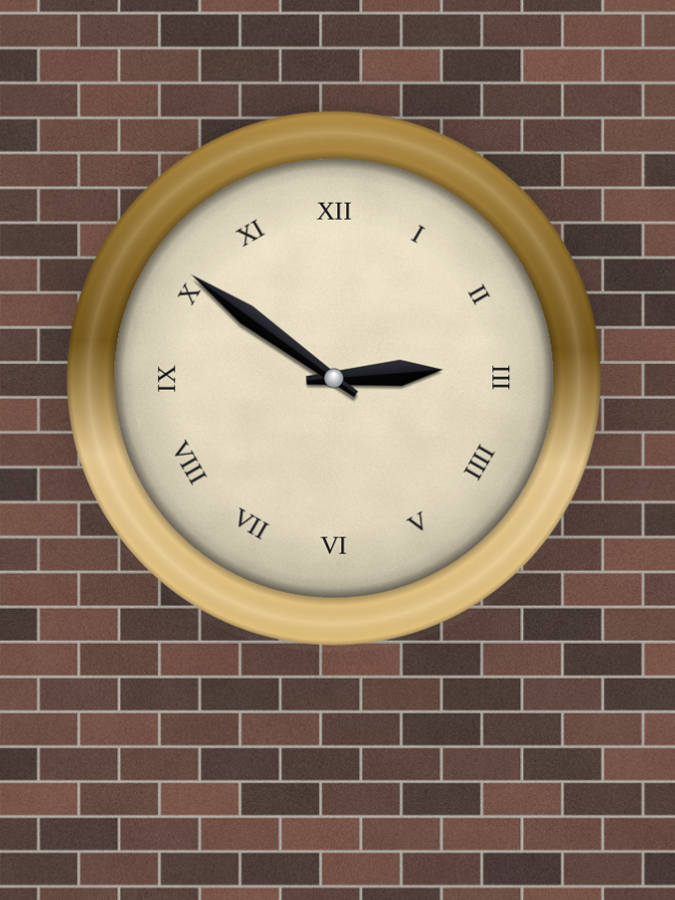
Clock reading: 2h51
